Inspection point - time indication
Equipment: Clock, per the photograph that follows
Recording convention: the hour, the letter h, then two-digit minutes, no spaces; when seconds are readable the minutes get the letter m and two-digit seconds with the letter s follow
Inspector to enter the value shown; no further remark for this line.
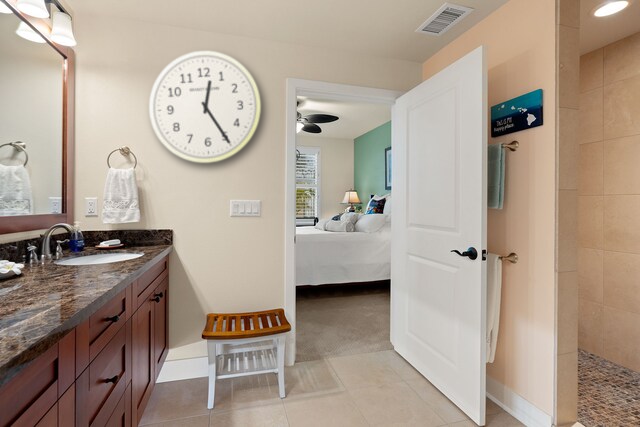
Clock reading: 12h25
